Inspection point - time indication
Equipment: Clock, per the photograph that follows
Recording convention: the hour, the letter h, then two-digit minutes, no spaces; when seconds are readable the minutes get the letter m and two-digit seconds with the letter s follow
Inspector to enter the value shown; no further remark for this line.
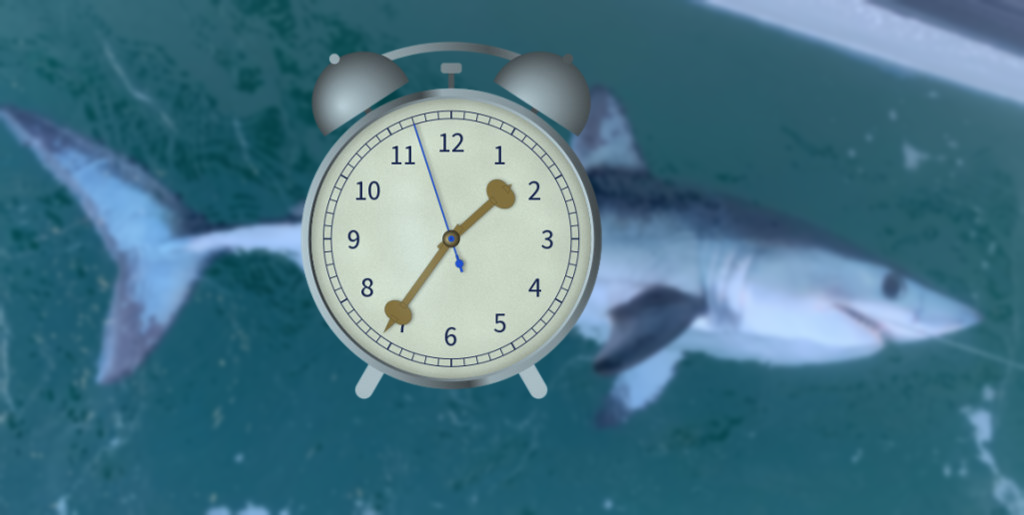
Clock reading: 1h35m57s
